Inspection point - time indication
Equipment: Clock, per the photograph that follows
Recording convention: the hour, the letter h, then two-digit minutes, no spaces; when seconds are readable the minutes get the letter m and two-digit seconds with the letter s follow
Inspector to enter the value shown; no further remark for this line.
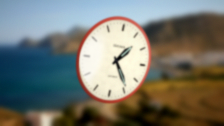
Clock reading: 1h24
